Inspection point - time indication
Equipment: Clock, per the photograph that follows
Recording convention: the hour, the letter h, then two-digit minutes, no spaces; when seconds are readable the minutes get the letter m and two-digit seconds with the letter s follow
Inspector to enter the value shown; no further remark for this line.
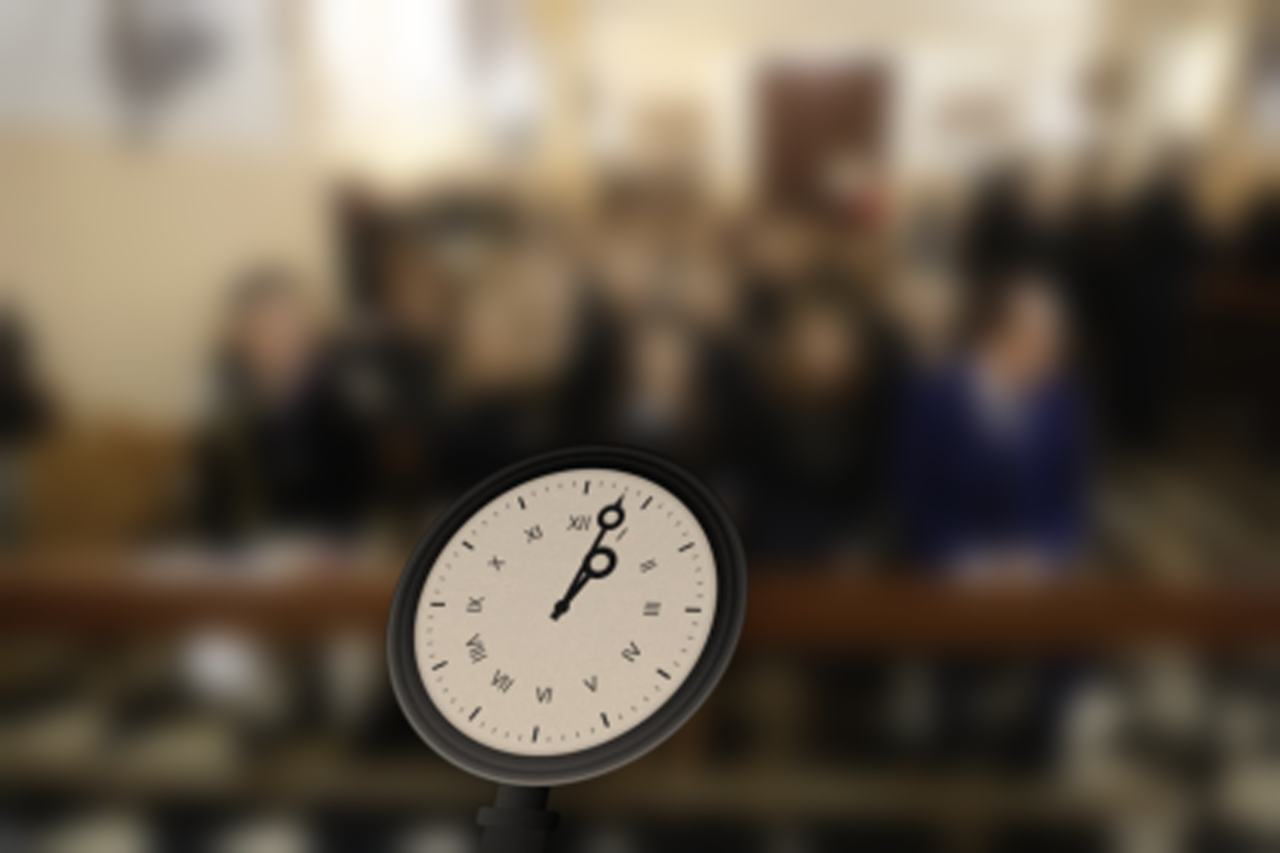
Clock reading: 1h03
